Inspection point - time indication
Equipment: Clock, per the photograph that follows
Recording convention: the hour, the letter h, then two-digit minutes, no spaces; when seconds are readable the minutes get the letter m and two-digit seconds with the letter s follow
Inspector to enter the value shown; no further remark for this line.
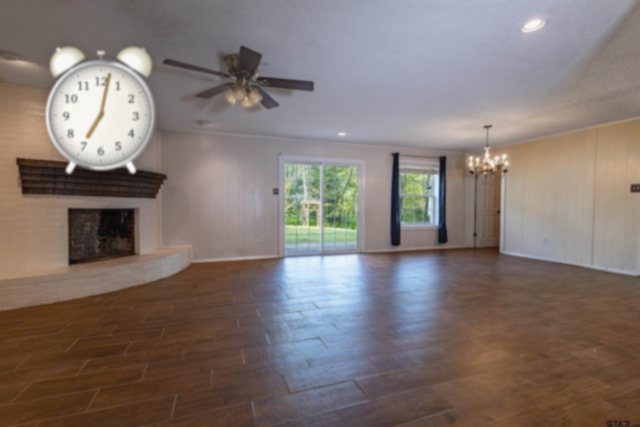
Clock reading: 7h02
